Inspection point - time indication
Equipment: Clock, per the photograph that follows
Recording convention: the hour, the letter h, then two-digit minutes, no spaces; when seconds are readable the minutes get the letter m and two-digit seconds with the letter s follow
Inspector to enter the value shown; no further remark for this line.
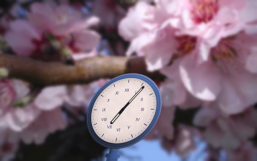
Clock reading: 7h06
